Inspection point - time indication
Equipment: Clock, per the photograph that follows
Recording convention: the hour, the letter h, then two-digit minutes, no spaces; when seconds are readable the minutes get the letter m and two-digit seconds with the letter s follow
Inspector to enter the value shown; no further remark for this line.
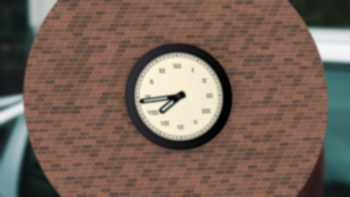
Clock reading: 7h44
